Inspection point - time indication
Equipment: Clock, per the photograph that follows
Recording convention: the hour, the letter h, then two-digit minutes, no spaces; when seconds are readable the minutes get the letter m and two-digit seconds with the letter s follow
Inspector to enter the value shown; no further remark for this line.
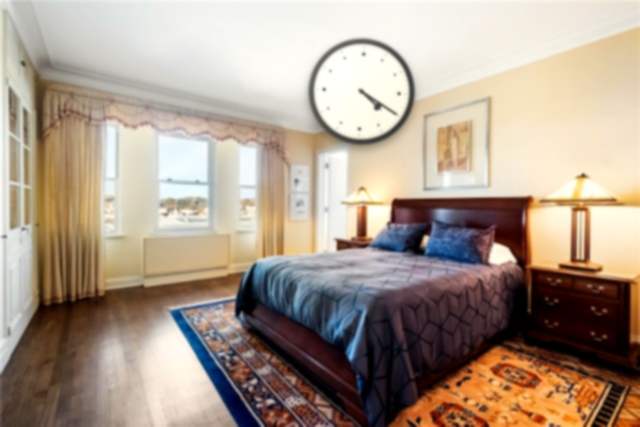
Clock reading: 4h20
